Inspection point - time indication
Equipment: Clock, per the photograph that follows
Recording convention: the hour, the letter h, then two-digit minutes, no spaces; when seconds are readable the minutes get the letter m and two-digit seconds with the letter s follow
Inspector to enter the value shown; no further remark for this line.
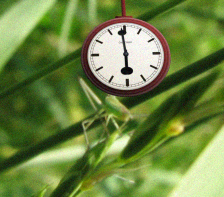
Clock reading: 5h59
